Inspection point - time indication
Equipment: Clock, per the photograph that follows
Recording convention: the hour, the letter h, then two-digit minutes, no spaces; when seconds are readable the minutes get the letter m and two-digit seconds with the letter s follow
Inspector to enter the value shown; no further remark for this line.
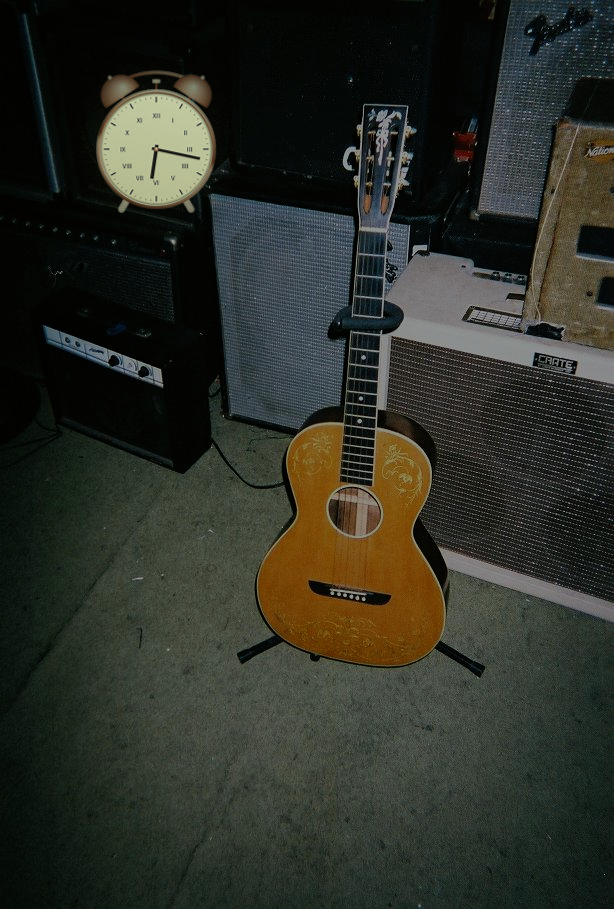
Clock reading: 6h17
